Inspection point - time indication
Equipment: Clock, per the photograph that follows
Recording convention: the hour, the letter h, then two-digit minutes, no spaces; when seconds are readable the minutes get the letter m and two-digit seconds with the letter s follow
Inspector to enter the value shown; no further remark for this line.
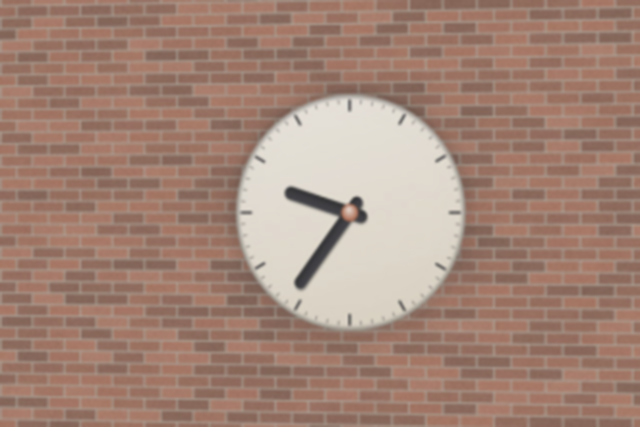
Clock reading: 9h36
